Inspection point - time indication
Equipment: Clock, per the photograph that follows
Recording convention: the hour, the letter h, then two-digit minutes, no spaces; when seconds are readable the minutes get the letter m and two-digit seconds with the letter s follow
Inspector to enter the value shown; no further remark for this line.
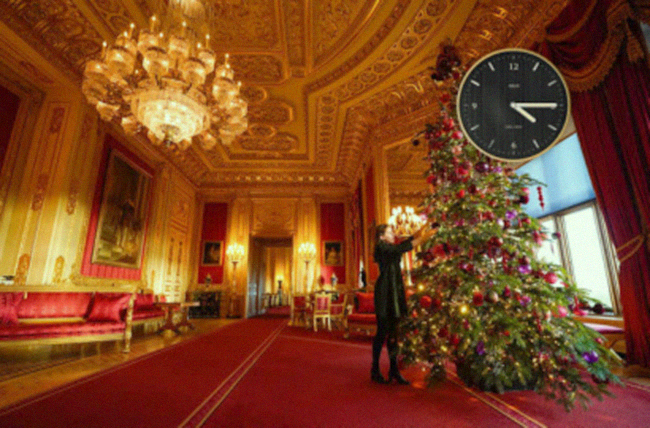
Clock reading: 4h15
